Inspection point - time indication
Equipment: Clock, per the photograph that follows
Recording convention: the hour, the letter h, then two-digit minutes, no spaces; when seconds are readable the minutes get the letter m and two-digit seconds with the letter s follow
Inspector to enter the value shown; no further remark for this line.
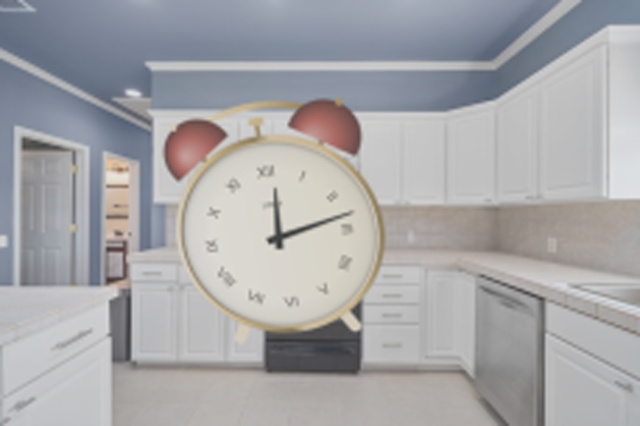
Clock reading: 12h13
